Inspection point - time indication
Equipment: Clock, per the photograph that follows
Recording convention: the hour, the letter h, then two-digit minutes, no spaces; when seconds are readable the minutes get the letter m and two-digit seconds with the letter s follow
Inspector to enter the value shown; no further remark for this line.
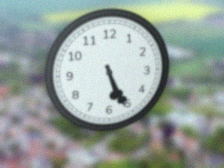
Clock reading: 5h26
